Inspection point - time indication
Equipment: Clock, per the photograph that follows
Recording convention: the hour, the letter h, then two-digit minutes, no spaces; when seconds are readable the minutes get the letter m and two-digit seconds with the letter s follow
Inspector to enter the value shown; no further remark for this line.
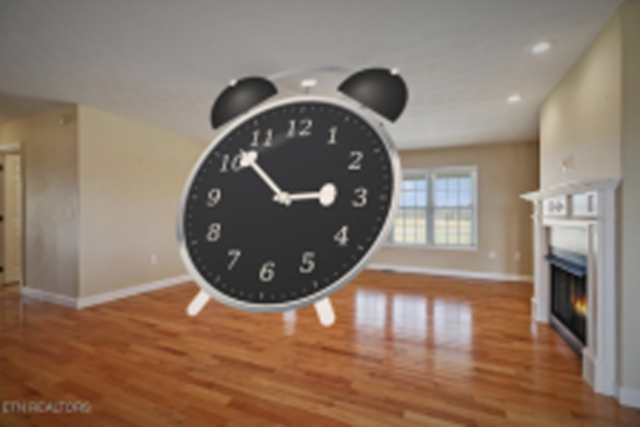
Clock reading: 2h52
